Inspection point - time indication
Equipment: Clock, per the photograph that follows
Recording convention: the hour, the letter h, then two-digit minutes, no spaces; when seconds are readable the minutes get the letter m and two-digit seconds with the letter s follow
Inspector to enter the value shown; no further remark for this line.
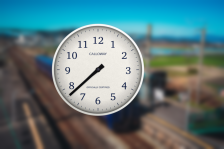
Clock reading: 7h38
